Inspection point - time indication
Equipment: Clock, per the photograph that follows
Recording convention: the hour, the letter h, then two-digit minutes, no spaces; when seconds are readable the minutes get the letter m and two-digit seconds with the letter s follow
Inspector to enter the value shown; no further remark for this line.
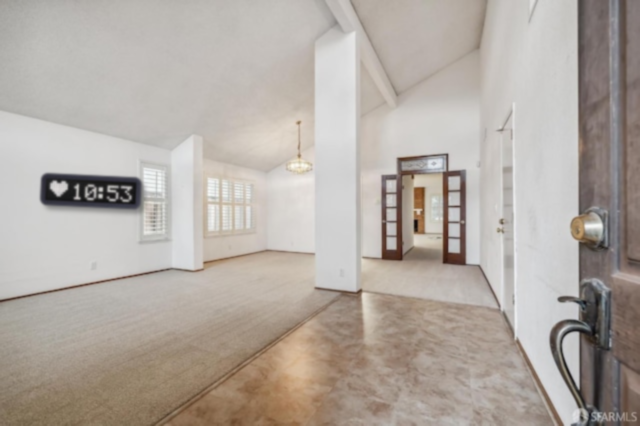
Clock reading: 10h53
